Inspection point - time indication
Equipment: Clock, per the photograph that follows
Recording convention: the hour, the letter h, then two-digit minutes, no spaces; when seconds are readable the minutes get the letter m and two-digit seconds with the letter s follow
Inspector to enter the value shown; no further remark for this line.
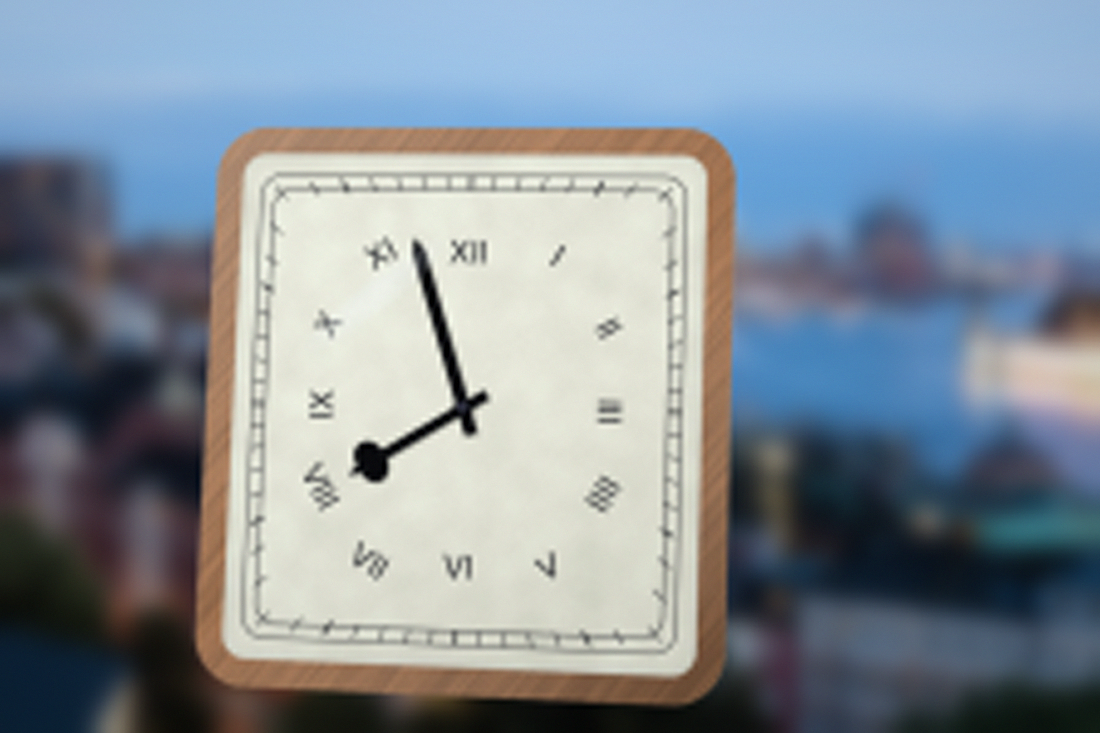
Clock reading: 7h57
